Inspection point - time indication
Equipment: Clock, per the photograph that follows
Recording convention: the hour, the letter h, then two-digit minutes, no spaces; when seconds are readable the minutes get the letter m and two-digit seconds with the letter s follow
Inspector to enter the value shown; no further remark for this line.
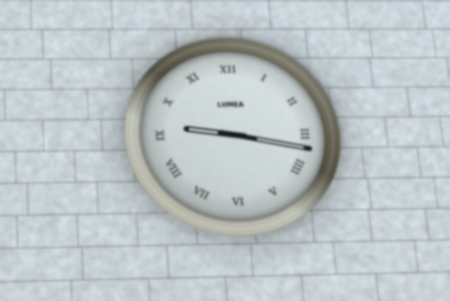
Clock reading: 9h17
